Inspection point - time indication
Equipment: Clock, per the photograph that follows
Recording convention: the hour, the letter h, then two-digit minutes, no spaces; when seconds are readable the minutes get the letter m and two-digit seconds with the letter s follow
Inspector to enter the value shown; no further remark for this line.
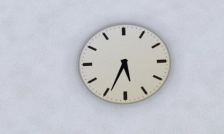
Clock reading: 5h34
